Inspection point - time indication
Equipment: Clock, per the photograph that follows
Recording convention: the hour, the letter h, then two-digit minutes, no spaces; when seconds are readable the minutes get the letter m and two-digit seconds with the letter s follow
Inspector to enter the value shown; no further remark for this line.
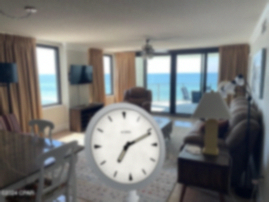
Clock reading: 7h11
